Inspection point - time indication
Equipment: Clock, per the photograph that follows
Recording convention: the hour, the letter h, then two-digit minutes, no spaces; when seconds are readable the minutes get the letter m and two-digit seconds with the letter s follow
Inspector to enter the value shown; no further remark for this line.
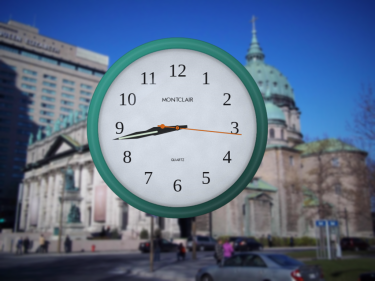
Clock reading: 8h43m16s
